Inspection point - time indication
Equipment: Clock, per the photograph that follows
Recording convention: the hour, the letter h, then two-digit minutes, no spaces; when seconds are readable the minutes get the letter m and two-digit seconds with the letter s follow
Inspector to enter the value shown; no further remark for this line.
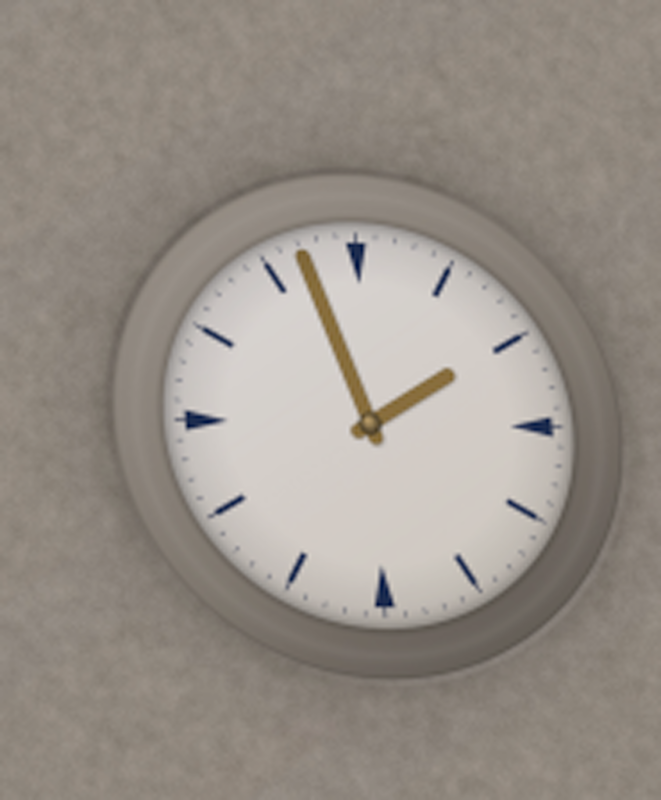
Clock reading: 1h57
